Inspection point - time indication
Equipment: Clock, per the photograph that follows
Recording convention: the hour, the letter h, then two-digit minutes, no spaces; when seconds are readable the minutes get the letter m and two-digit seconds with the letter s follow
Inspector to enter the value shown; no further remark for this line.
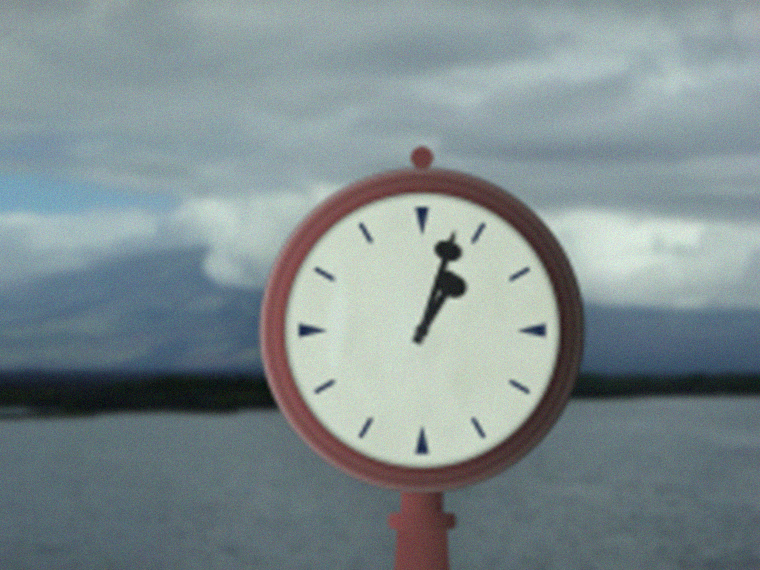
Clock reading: 1h03
